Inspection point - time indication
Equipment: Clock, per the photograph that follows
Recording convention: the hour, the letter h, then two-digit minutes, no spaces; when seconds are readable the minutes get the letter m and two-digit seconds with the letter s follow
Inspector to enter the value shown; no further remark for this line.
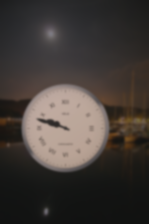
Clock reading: 9h48
